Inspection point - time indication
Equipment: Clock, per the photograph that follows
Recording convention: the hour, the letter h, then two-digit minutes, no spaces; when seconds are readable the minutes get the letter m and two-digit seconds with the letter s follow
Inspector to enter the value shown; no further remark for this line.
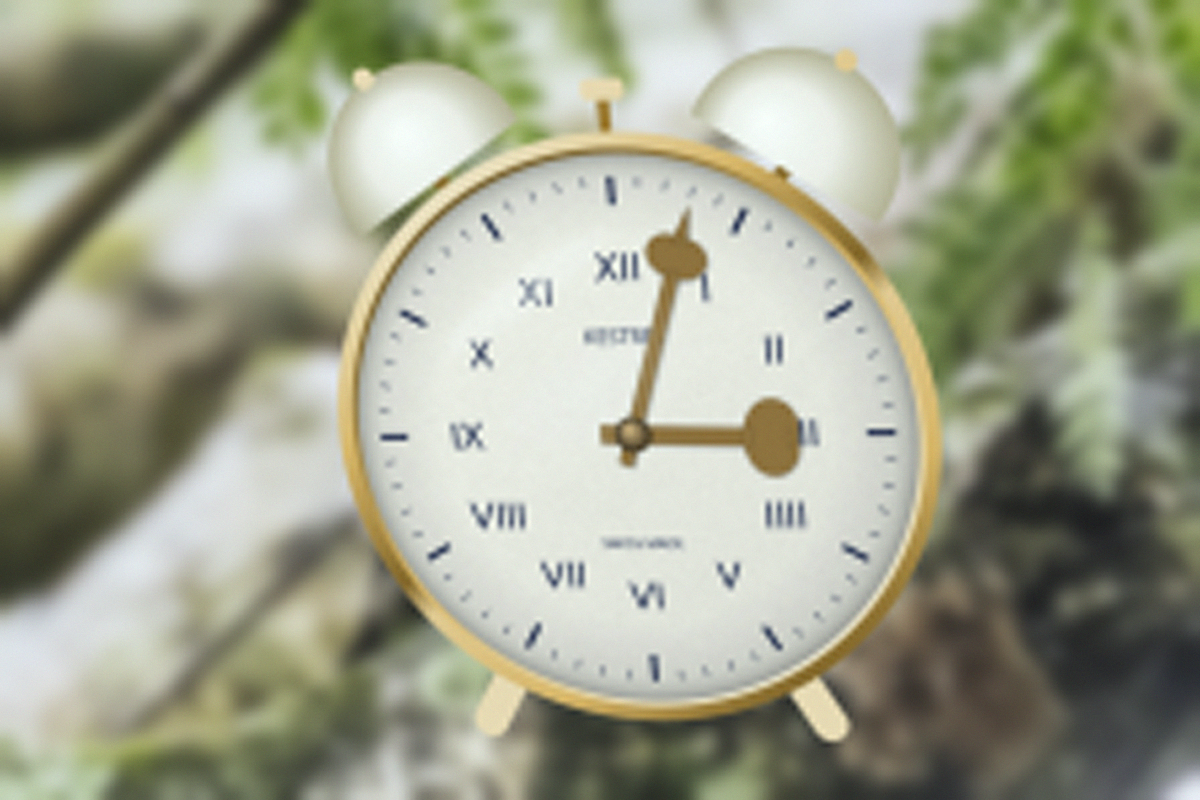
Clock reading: 3h03
